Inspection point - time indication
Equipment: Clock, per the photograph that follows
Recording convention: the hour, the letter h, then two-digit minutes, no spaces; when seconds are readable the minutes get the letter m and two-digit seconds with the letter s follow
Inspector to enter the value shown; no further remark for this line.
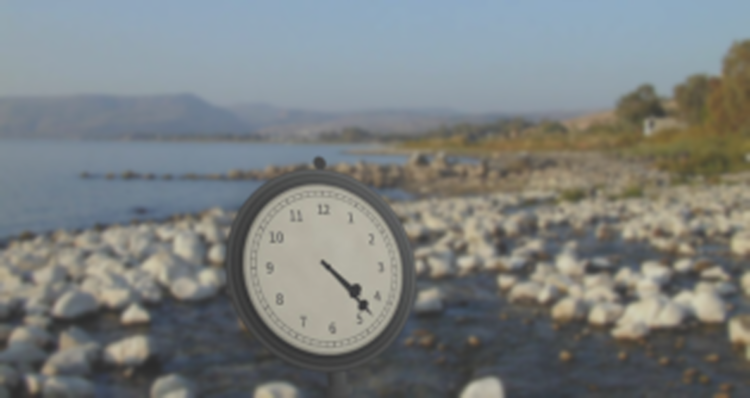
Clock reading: 4h23
